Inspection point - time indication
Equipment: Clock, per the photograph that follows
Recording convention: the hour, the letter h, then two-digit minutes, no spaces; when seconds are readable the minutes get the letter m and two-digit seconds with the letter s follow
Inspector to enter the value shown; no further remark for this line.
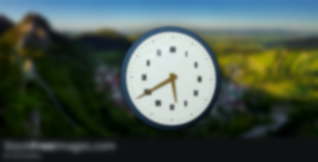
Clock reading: 5h40
